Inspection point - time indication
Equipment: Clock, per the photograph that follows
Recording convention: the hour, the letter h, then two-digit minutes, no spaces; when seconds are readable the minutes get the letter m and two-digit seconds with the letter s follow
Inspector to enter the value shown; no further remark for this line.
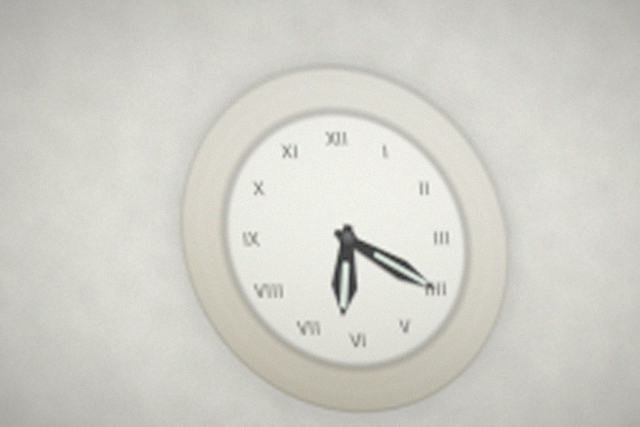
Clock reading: 6h20
